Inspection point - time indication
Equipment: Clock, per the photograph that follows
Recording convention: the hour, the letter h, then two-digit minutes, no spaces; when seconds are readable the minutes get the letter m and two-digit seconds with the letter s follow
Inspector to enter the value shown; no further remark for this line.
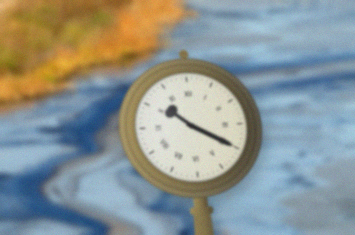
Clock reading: 10h20
